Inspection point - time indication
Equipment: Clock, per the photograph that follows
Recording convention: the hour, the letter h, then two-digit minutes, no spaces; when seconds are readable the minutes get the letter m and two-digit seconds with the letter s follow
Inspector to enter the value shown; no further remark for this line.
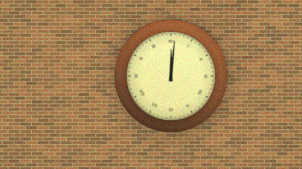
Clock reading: 12h01
